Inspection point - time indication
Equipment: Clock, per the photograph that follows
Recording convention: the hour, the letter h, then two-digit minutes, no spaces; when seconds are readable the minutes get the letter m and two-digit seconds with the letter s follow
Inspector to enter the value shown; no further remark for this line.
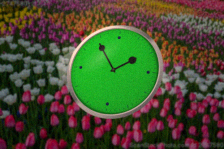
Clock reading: 1h54
